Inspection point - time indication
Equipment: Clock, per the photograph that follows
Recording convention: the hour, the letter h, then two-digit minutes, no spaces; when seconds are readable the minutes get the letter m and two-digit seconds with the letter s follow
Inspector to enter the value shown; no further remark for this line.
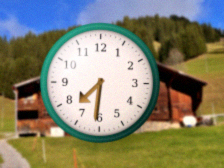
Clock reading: 7h31
